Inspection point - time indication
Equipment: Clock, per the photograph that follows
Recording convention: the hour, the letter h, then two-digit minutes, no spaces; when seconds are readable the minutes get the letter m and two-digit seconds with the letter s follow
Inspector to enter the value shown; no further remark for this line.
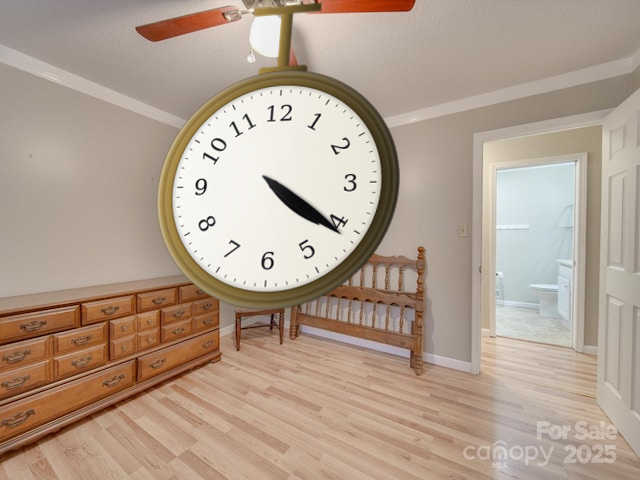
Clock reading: 4h21
